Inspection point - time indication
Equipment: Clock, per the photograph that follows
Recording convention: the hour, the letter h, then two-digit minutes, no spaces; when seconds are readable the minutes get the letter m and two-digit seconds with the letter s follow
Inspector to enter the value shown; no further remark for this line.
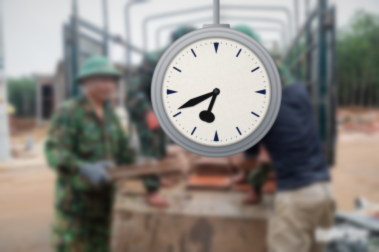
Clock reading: 6h41
